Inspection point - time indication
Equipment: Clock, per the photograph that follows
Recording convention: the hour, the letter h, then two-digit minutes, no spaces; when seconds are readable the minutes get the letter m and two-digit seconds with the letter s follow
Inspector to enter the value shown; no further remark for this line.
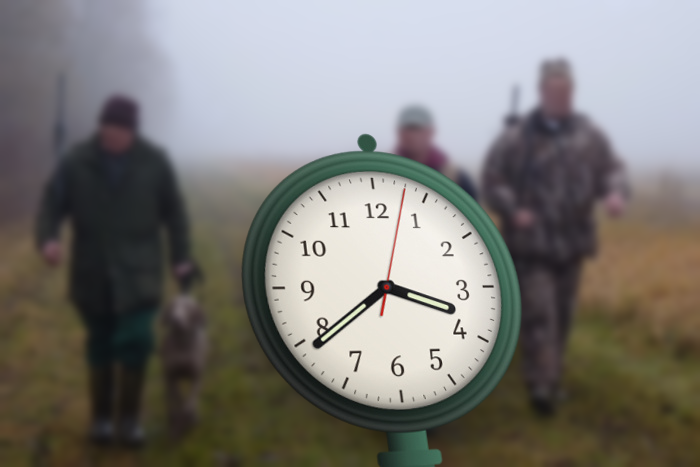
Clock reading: 3h39m03s
